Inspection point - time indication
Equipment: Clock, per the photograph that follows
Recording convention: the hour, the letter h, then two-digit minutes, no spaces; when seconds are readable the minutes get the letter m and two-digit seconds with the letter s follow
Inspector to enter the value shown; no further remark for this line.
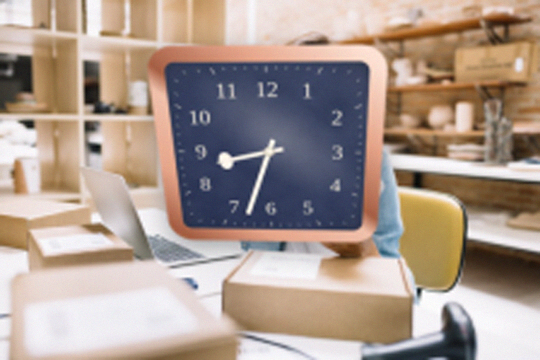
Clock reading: 8h33
